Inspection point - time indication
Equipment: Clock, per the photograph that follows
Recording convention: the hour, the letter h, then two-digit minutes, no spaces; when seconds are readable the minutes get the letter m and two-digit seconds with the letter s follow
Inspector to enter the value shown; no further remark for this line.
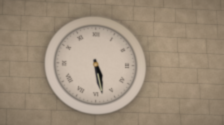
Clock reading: 5h28
